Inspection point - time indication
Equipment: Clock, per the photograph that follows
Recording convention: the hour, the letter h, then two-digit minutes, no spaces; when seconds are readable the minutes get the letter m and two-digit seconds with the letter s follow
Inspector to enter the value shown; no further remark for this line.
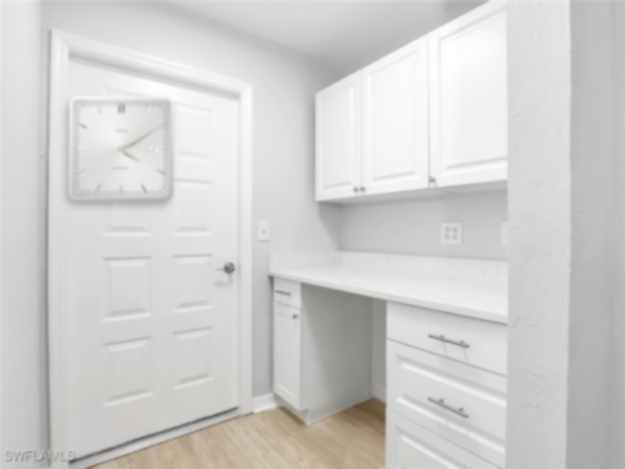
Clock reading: 4h10
